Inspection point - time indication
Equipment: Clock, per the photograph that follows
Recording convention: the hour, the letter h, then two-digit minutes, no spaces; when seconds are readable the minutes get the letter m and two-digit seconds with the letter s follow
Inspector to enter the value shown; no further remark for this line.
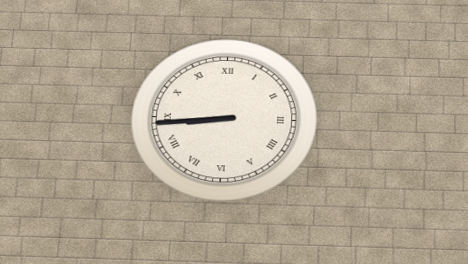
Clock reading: 8h44
